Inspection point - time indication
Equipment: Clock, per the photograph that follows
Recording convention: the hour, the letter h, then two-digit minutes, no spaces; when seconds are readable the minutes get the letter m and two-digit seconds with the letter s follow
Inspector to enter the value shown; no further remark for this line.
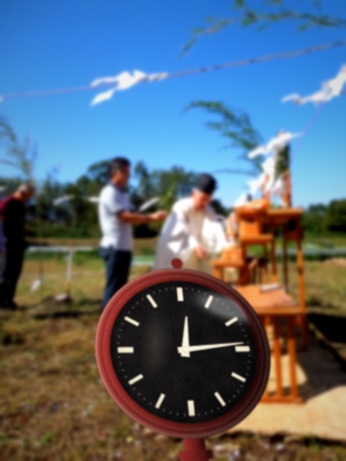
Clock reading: 12h14
